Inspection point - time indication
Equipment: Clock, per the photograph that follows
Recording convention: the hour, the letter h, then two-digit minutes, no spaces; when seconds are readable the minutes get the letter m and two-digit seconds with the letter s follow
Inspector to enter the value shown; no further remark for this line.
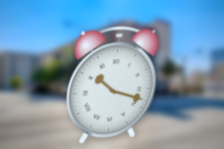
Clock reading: 10h18
